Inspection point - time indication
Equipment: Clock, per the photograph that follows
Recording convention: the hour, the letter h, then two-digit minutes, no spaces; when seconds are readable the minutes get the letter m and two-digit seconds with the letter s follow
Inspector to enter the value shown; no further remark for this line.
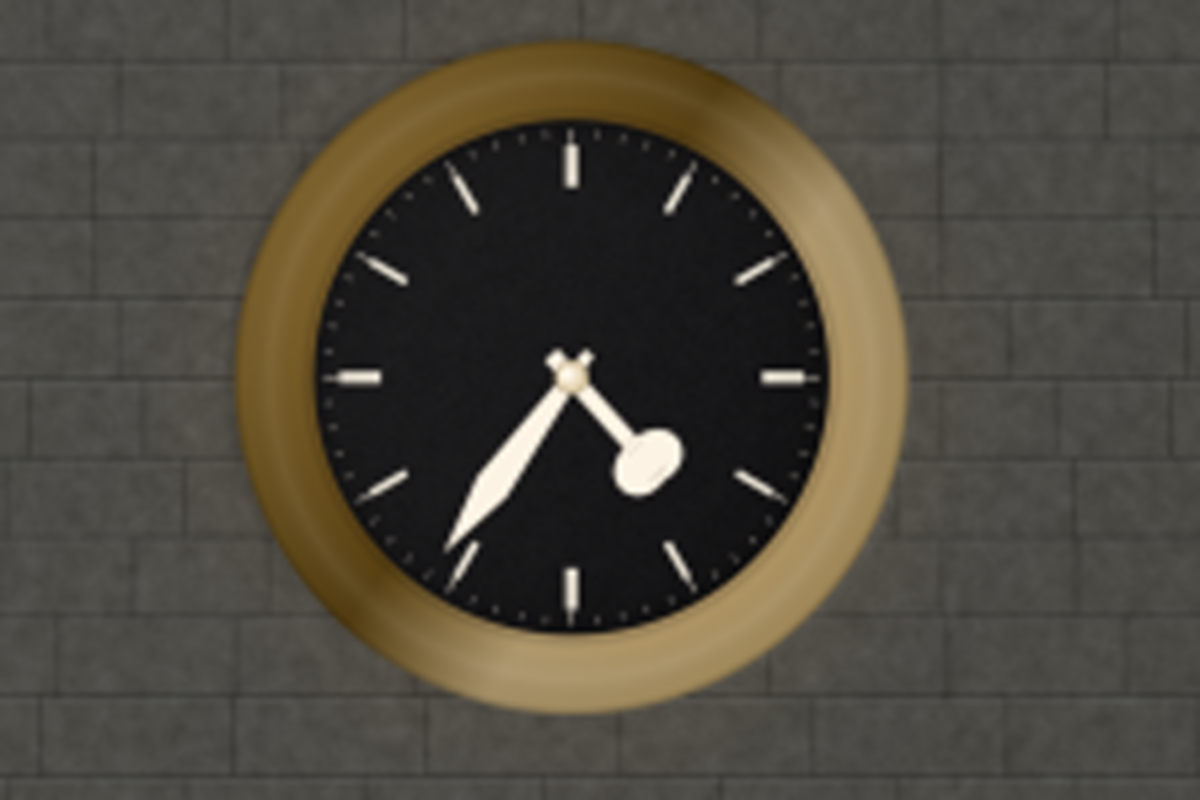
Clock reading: 4h36
